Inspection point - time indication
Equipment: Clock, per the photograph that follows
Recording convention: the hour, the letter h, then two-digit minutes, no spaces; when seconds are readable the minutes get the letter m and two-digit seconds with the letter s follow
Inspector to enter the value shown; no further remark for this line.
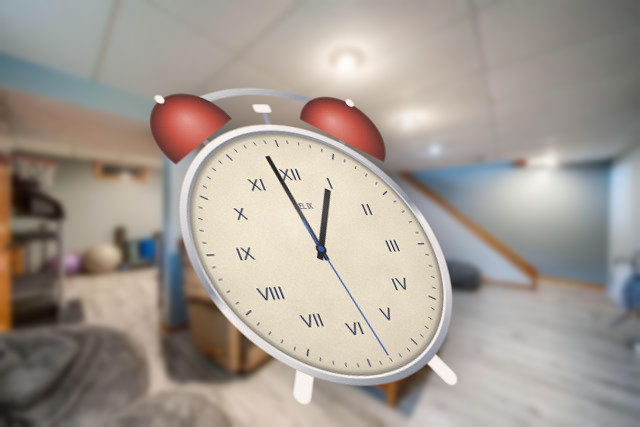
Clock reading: 12h58m28s
